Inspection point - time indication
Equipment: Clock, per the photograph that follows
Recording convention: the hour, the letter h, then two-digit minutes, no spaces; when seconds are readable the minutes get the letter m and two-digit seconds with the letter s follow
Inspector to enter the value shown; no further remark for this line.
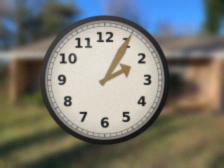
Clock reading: 2h05
